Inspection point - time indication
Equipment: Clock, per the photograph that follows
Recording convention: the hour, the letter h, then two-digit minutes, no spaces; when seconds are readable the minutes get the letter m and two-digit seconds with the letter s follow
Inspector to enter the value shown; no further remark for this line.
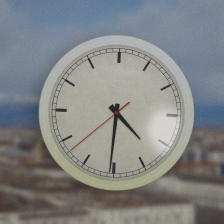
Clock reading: 4h30m38s
